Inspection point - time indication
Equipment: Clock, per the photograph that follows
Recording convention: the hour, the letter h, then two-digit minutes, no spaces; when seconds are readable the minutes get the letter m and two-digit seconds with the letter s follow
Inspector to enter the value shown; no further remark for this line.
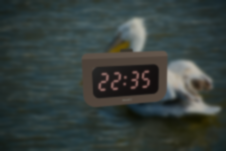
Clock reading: 22h35
